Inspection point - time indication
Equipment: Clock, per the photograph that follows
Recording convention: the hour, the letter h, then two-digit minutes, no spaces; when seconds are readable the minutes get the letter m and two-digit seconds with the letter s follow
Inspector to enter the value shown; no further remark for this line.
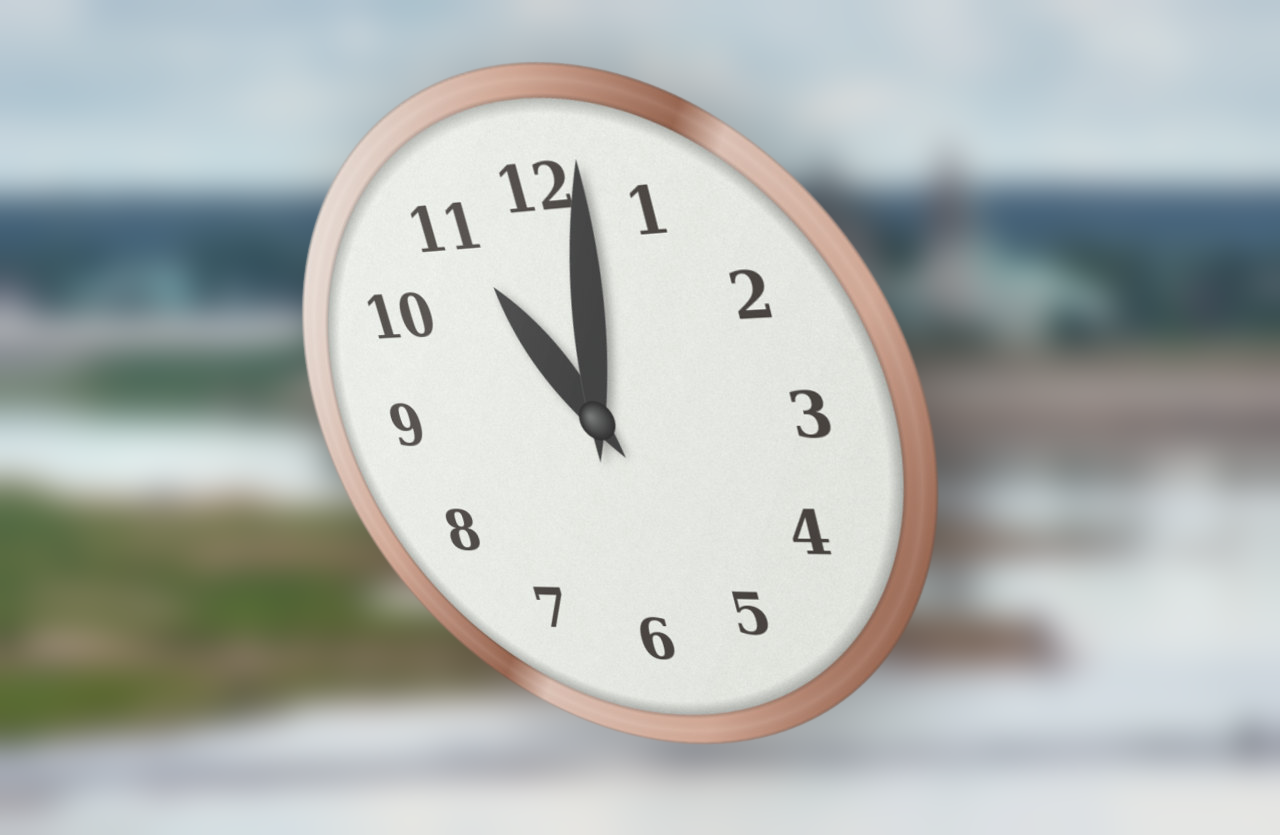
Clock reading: 11h02
